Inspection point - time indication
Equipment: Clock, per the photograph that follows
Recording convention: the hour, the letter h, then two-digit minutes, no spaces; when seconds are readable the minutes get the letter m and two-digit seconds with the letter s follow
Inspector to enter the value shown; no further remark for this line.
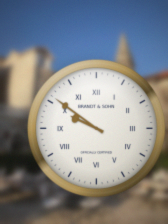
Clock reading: 9h51
